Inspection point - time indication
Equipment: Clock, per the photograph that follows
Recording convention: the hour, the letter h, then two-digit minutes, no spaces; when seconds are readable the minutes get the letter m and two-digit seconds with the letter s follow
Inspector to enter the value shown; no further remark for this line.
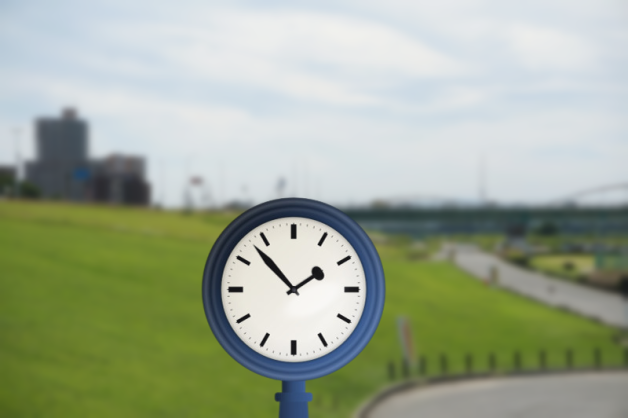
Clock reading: 1h53
